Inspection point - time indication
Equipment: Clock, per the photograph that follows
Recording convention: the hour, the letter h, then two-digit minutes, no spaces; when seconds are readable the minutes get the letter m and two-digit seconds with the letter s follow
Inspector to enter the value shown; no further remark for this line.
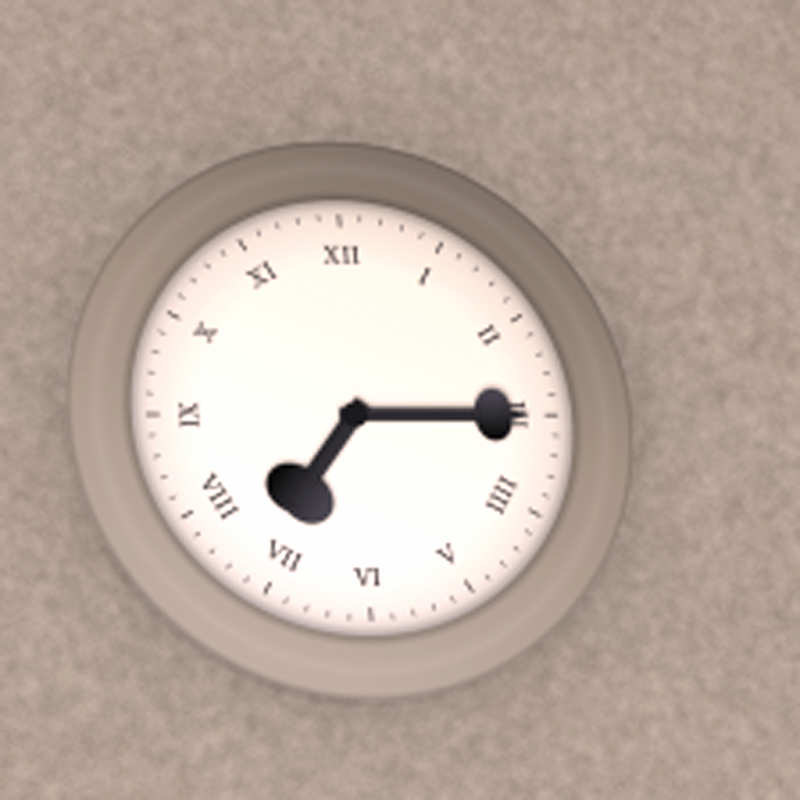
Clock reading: 7h15
